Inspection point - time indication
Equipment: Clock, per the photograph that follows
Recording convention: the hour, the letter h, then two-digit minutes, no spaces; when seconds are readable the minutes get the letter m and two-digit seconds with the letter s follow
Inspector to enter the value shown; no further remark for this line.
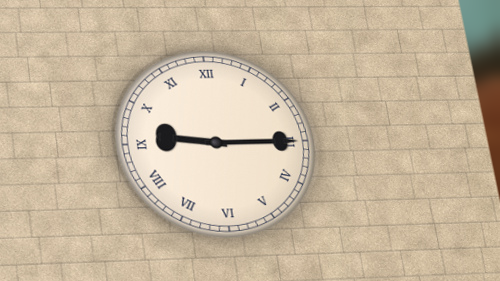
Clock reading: 9h15
